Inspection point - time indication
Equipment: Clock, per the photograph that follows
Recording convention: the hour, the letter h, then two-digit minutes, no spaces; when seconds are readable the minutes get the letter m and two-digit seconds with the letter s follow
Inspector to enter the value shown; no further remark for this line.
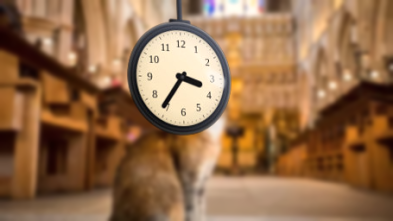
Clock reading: 3h36
